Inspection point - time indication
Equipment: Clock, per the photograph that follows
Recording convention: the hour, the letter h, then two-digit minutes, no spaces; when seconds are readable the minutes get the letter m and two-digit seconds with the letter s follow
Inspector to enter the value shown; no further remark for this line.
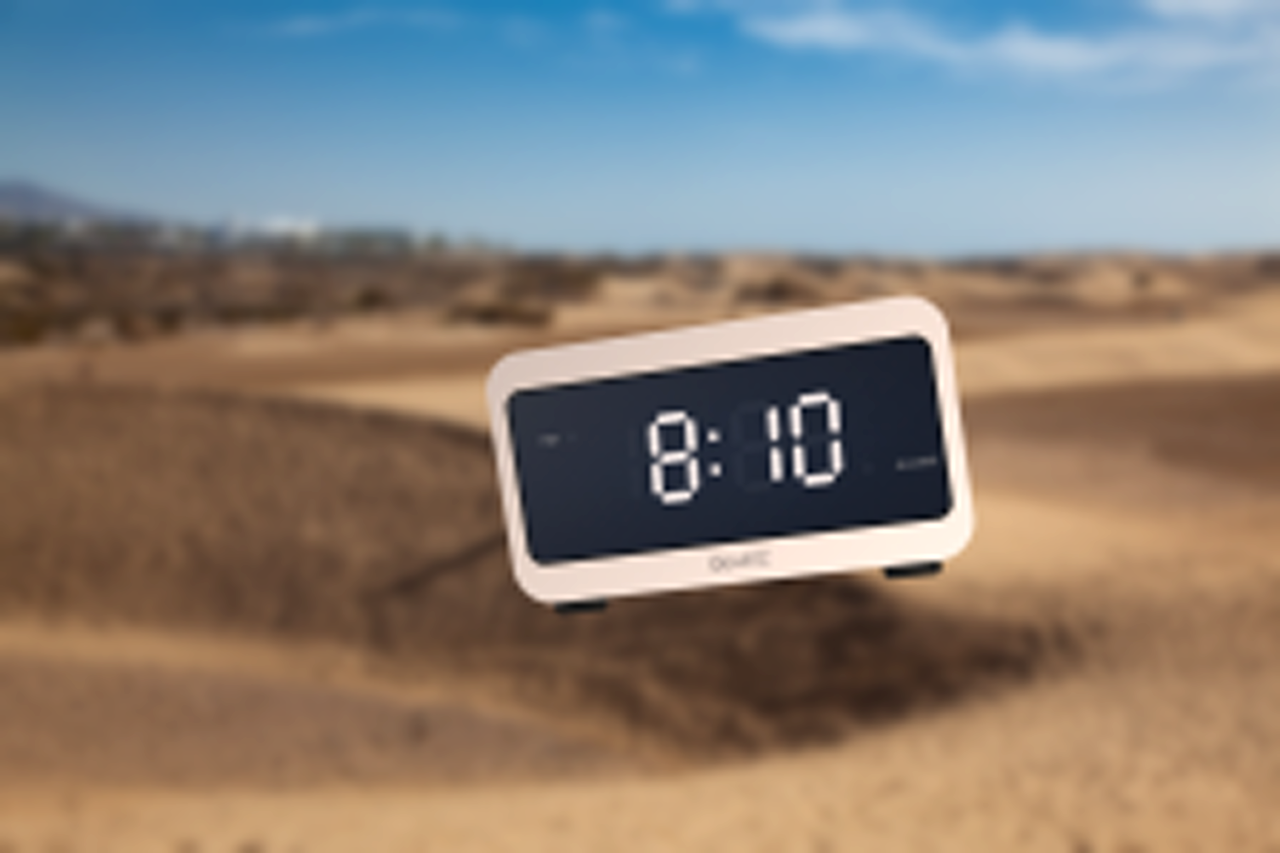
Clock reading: 8h10
